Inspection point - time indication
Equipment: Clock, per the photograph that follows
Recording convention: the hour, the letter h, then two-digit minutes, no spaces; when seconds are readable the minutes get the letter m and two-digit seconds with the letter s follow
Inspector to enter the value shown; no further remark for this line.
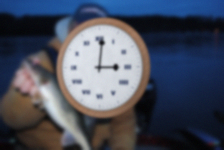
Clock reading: 3h01
